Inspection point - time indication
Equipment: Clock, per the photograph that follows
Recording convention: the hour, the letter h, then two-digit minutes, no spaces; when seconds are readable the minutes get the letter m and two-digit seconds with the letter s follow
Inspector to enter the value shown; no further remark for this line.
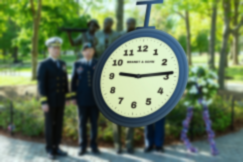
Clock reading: 9h14
